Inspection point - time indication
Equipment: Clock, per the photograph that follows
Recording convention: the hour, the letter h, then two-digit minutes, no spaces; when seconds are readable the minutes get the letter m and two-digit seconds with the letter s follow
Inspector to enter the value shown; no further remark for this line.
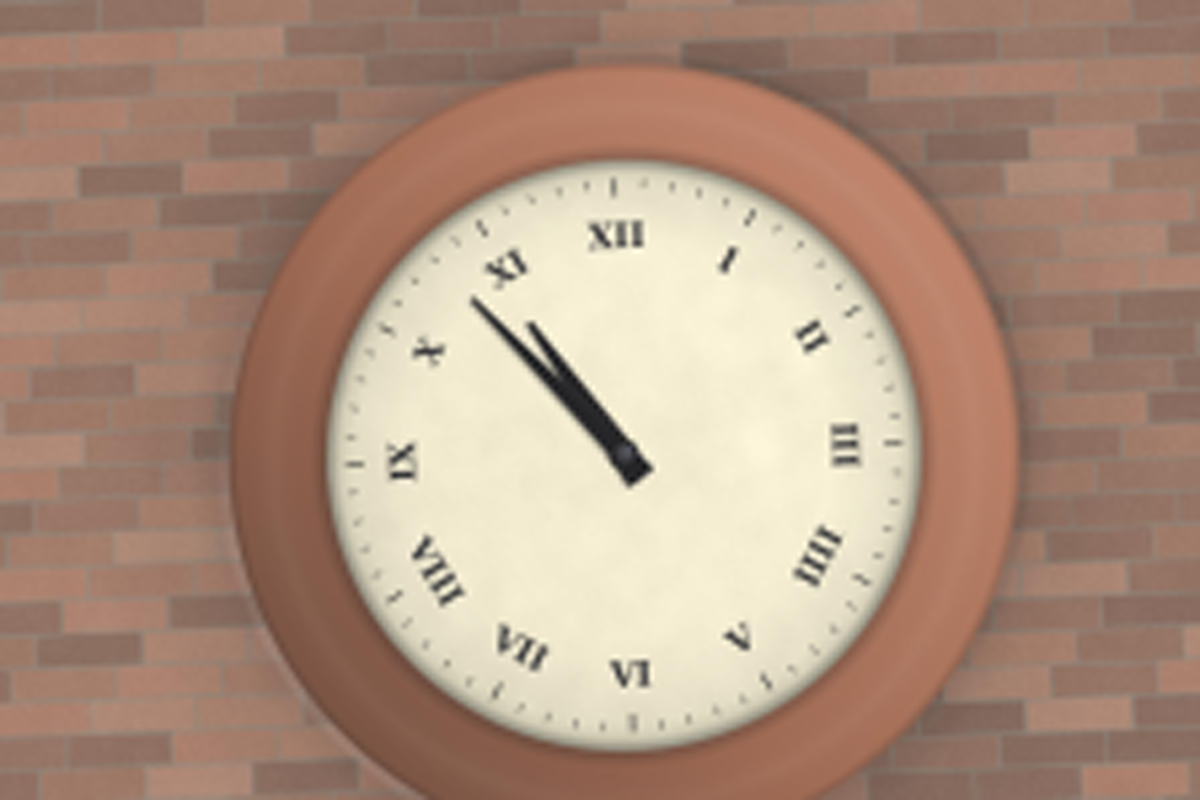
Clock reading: 10h53
